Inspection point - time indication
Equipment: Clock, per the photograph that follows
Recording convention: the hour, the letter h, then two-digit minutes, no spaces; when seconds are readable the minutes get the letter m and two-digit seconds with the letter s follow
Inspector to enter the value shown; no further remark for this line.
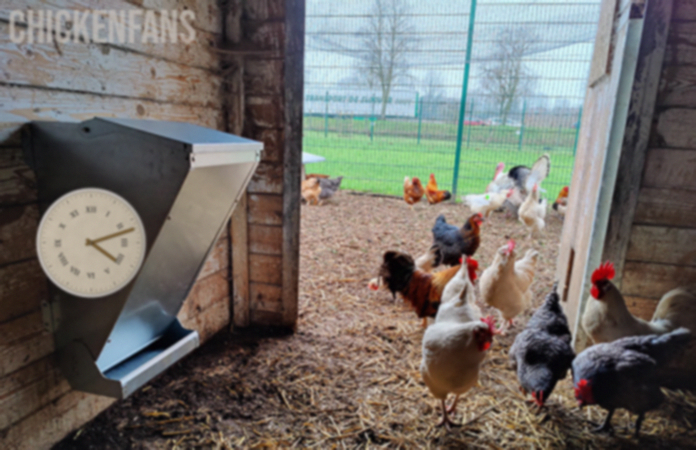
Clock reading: 4h12
